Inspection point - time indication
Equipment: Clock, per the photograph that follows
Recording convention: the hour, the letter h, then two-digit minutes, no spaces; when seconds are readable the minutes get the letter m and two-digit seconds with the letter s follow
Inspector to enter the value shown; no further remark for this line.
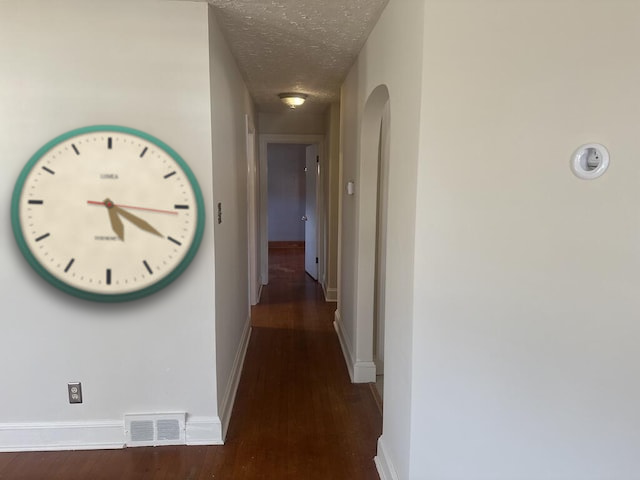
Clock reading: 5h20m16s
